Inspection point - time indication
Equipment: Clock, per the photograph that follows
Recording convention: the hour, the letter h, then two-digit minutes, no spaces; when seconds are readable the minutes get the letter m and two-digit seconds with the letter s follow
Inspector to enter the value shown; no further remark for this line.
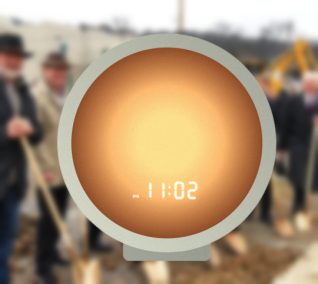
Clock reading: 11h02
